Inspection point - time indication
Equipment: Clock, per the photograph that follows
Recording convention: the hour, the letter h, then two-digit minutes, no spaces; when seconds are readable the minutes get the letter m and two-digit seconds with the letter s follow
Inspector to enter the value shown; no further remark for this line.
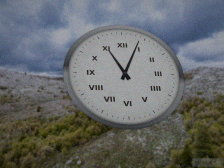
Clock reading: 11h04
